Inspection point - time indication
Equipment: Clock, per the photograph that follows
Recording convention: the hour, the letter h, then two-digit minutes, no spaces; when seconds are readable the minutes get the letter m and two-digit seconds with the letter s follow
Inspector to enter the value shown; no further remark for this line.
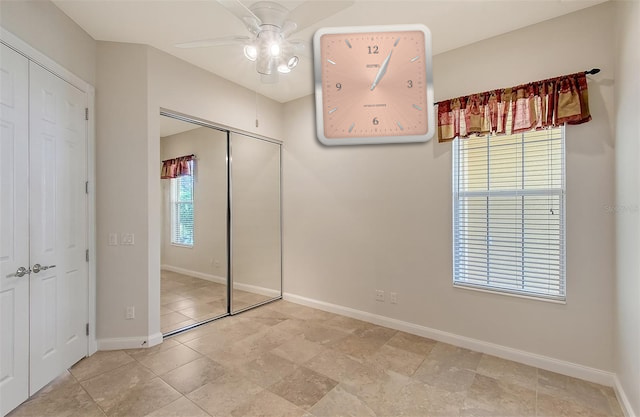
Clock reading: 1h05
